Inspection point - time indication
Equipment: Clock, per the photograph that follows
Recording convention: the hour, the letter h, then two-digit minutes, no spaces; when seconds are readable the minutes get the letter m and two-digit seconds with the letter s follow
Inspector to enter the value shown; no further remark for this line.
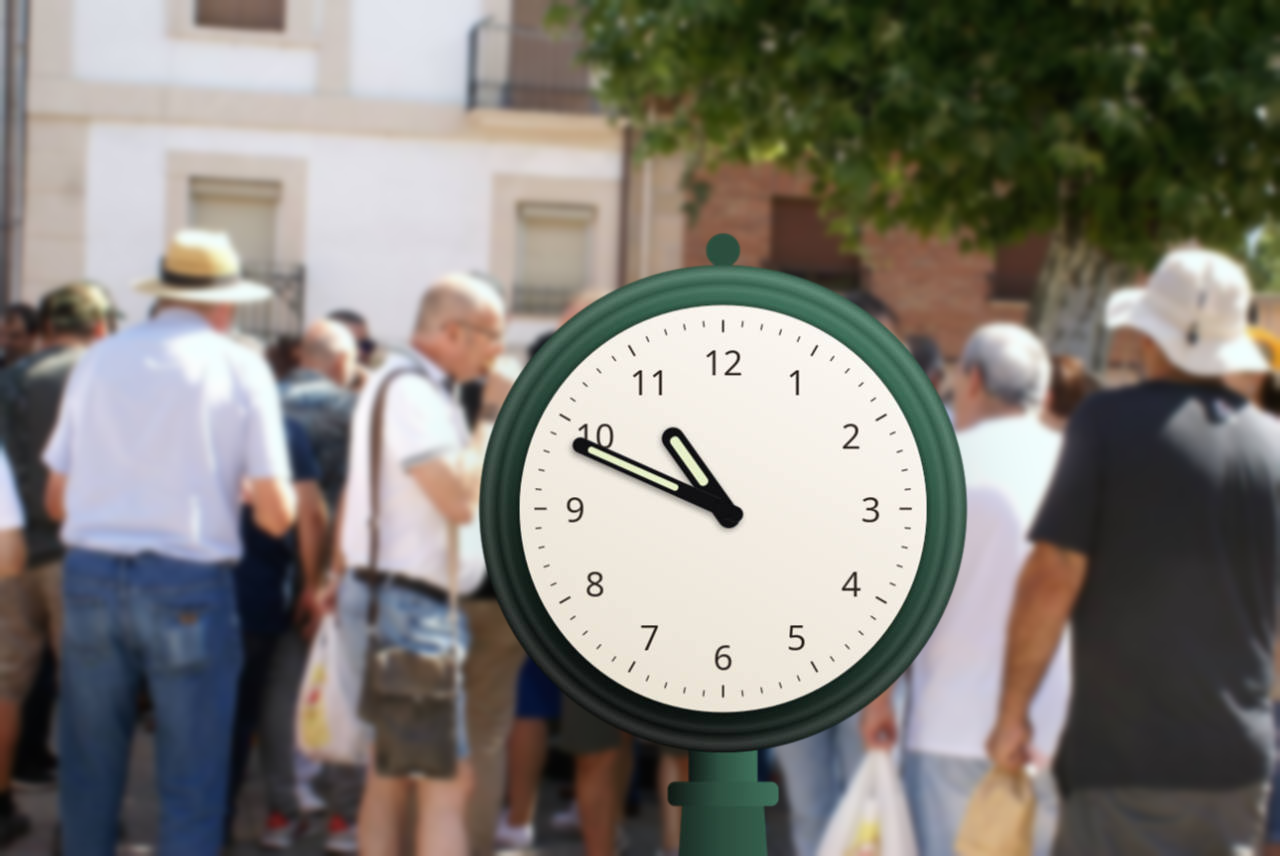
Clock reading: 10h49
